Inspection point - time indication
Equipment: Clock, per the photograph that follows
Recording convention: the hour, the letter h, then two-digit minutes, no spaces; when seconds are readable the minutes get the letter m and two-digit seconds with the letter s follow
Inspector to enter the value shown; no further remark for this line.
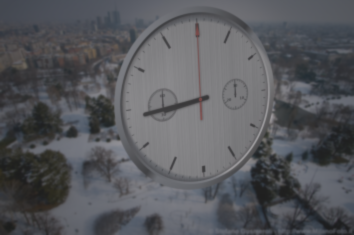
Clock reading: 8h44
